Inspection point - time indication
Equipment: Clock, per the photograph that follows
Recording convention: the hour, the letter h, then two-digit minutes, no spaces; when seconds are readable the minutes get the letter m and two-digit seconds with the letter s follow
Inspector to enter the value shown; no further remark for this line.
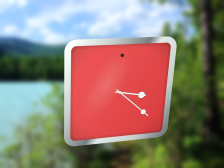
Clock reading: 3h22
